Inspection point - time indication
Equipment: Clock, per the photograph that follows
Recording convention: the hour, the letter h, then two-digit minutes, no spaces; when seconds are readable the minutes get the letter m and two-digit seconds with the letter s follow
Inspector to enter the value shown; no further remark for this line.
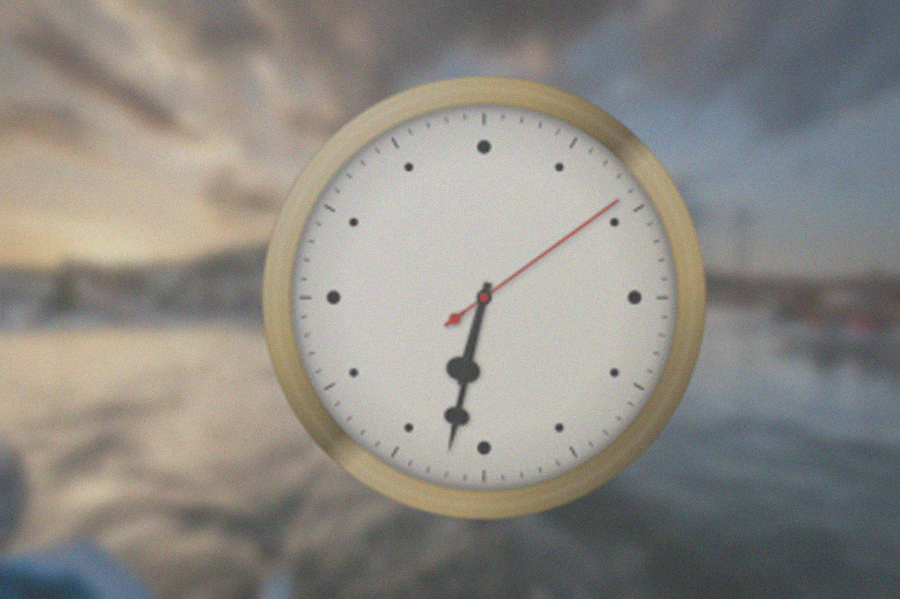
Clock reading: 6h32m09s
